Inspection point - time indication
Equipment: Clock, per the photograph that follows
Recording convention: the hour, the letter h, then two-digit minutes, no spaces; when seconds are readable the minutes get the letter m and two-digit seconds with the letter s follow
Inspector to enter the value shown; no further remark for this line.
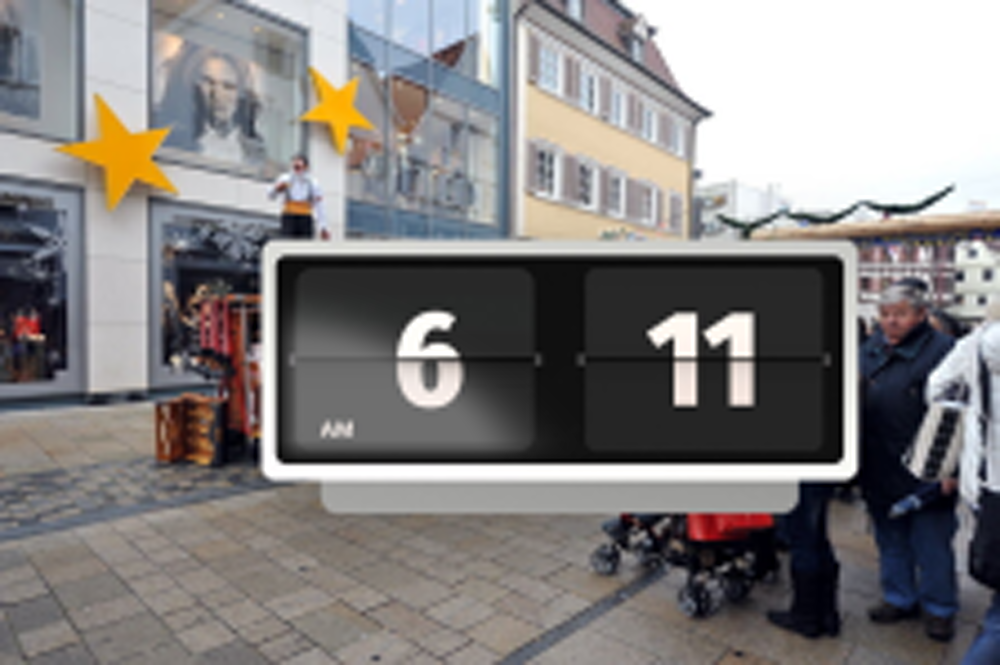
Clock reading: 6h11
